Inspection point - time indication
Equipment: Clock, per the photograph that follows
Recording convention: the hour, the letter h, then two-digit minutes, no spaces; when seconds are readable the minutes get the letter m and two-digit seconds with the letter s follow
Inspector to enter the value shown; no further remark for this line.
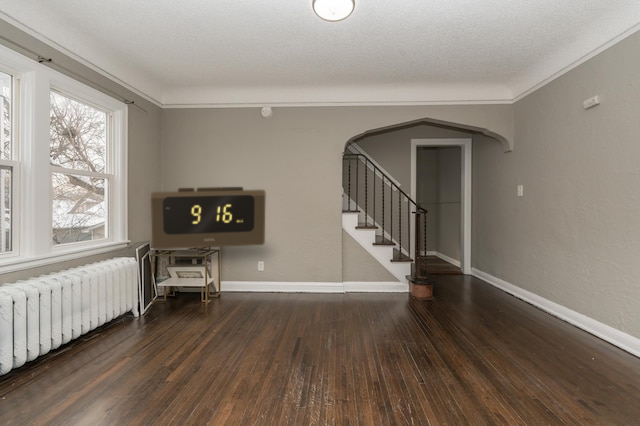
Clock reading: 9h16
